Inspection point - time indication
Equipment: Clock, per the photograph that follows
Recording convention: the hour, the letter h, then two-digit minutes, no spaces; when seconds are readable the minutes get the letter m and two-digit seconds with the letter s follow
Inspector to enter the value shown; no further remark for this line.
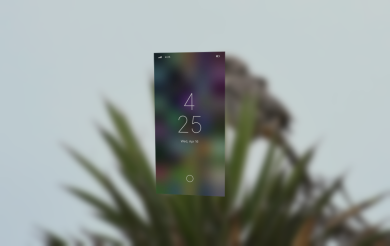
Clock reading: 4h25
